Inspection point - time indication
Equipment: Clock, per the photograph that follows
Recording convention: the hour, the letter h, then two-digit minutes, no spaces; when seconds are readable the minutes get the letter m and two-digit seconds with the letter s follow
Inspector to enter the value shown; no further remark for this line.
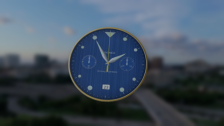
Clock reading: 1h55
